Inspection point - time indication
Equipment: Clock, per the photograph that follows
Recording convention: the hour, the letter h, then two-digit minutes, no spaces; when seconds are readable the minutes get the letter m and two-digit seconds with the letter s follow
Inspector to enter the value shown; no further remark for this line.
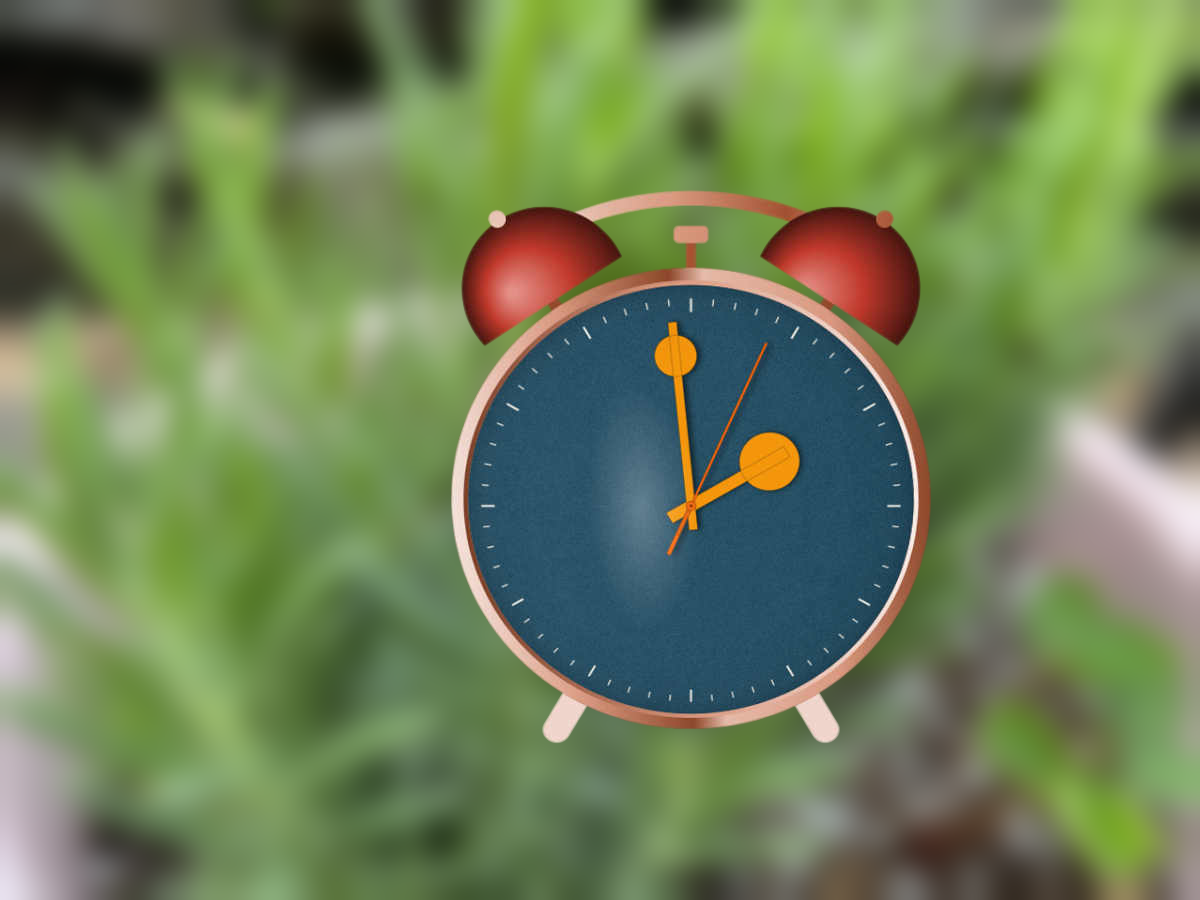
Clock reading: 1h59m04s
